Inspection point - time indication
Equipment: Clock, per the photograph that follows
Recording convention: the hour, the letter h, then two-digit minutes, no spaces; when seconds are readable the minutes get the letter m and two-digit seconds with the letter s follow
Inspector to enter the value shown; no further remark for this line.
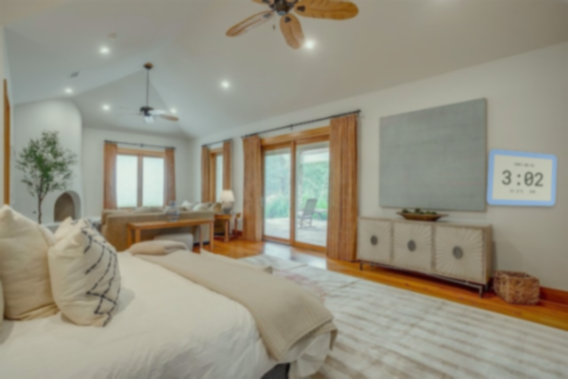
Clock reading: 3h02
